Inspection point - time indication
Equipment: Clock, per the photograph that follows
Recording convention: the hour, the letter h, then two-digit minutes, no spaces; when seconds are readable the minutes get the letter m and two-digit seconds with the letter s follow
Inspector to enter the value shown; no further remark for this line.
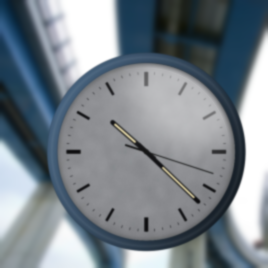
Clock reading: 10h22m18s
